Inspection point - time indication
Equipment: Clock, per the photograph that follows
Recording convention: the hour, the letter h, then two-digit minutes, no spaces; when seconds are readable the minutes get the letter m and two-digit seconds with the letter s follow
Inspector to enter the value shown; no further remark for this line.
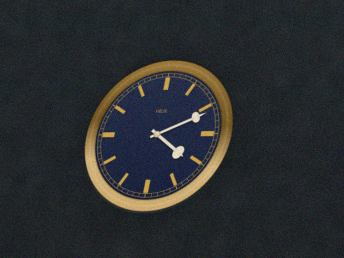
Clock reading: 4h11
